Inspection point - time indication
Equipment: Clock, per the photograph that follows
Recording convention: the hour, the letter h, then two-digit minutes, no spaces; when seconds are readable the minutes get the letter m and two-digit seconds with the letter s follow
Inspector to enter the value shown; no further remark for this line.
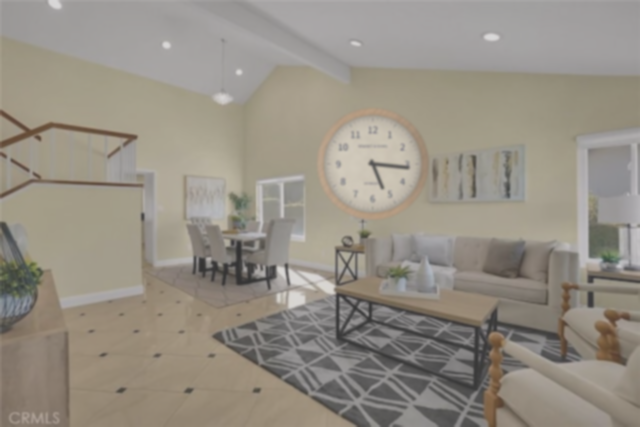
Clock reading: 5h16
